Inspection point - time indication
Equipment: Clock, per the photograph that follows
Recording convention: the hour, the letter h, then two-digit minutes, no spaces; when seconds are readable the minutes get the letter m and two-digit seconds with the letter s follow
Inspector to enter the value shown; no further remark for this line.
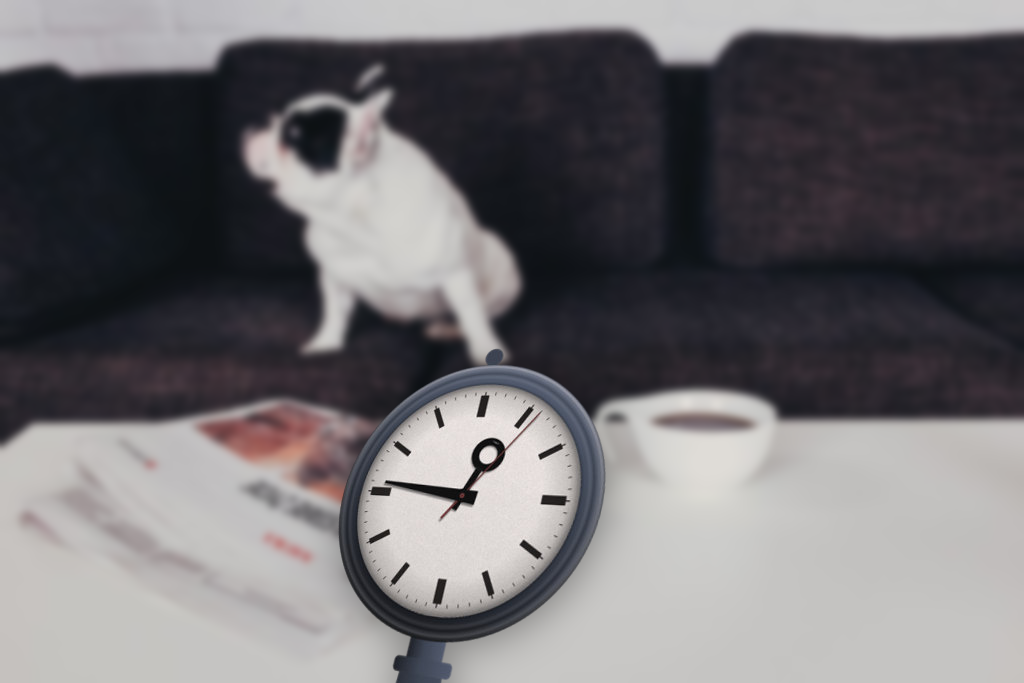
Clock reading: 12h46m06s
